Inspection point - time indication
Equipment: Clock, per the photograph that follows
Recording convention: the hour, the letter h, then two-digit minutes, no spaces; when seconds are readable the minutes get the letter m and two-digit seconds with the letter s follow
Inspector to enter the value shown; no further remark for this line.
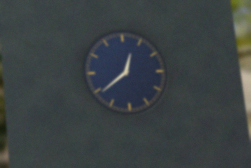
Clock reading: 12h39
